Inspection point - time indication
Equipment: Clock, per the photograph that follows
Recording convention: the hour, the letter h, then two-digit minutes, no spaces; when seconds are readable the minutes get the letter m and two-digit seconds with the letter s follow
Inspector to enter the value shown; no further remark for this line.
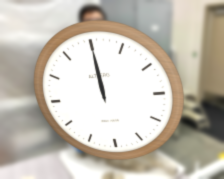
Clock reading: 12h00
